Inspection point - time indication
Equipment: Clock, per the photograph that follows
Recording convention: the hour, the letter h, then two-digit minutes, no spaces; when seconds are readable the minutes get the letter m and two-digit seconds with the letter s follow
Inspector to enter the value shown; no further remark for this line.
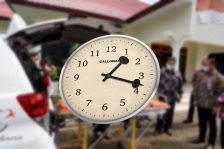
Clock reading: 1h18
